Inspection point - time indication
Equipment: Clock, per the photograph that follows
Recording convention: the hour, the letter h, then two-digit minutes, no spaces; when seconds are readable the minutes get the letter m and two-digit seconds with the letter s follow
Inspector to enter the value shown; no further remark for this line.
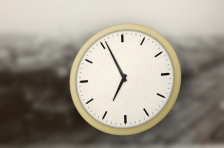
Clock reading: 6h56
